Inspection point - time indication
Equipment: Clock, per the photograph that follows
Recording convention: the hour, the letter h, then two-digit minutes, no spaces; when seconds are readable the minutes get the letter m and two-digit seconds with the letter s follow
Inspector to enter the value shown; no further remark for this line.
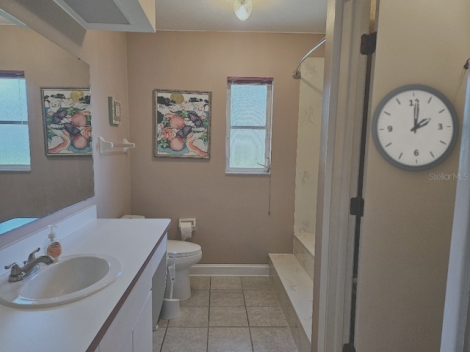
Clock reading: 2h01
